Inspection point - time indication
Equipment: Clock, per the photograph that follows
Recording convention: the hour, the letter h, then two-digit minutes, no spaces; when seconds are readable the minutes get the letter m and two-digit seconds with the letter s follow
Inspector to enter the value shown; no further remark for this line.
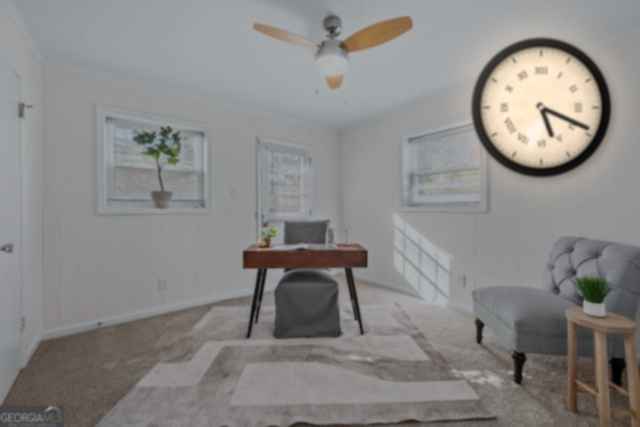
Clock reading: 5h19
